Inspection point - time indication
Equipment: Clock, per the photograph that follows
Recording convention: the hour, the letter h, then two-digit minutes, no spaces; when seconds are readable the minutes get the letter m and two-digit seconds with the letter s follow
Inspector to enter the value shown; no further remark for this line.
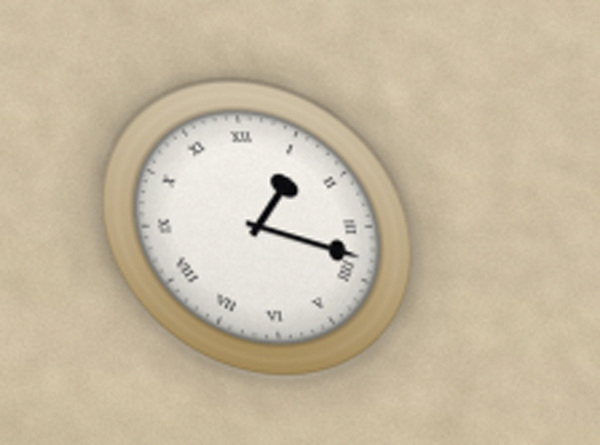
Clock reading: 1h18
